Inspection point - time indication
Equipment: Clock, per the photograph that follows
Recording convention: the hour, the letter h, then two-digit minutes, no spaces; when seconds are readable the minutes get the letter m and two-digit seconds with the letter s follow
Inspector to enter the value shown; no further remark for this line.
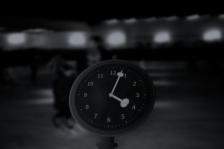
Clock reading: 4h03
